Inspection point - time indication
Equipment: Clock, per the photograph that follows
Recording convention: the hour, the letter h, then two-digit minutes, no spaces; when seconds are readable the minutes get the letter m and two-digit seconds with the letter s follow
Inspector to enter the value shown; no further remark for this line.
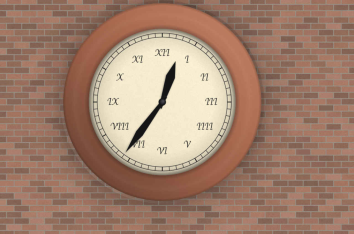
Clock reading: 12h36
